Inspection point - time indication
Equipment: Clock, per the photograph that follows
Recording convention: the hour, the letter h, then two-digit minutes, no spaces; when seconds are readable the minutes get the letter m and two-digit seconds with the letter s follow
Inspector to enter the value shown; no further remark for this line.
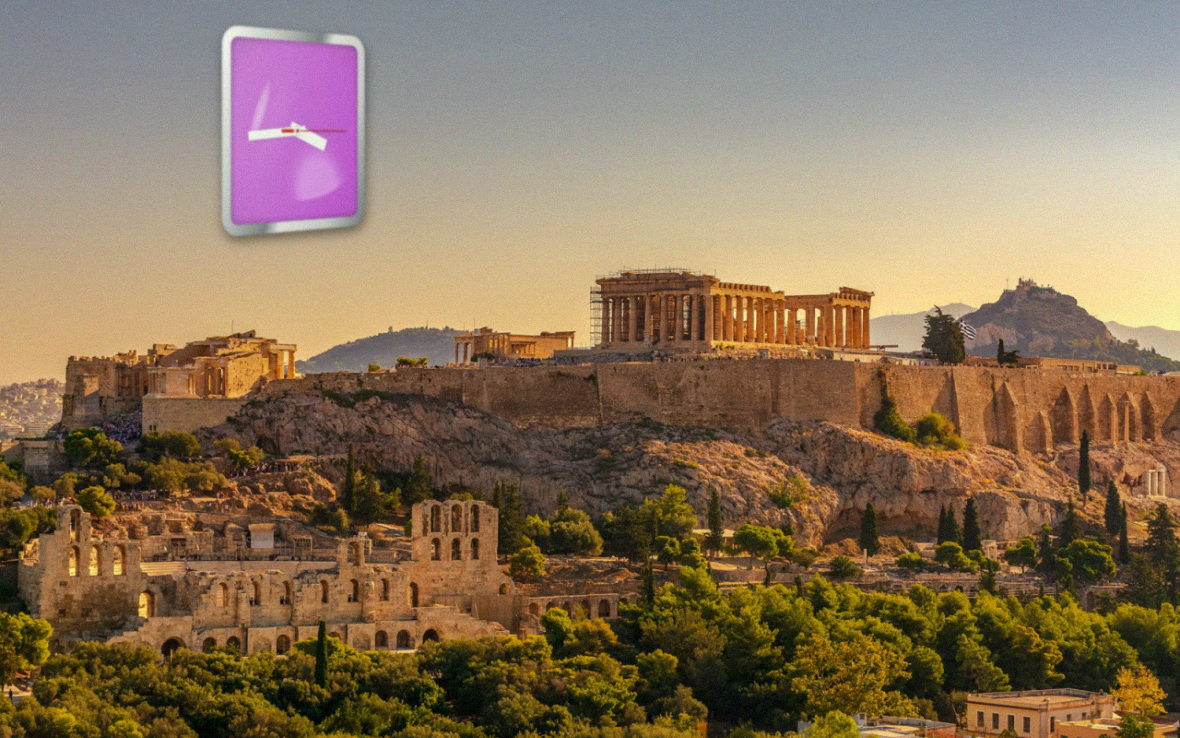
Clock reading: 3h44m15s
